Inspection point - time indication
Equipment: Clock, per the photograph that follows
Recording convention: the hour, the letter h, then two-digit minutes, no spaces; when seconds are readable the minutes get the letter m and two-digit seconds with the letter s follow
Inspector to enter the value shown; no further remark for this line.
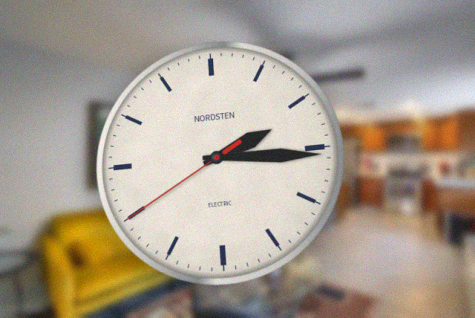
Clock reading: 2h15m40s
